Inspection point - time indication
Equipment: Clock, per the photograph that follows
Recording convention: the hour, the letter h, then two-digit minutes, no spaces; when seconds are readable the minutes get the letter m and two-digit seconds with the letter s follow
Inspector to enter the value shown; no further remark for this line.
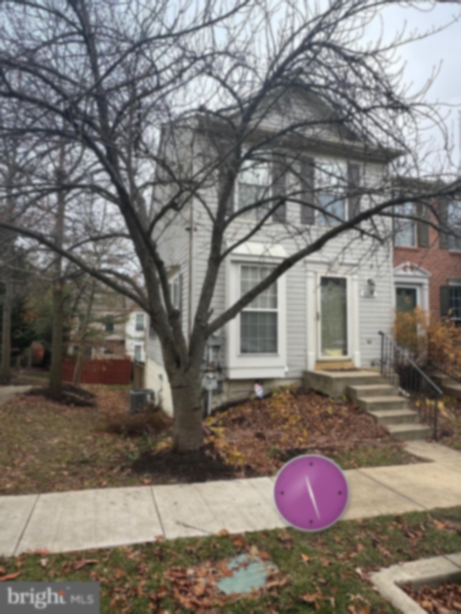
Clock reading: 11h27
